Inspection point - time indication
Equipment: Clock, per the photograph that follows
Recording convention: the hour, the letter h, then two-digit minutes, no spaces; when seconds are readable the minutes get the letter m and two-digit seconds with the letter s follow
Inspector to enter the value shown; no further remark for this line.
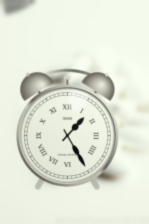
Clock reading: 1h25
